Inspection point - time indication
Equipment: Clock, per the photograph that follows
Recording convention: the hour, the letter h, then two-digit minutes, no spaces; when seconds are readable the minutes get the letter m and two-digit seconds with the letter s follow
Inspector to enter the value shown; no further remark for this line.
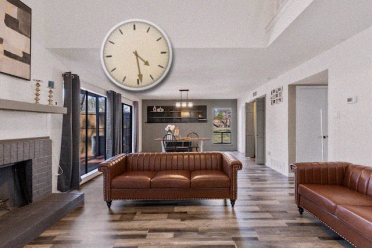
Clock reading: 4h29
